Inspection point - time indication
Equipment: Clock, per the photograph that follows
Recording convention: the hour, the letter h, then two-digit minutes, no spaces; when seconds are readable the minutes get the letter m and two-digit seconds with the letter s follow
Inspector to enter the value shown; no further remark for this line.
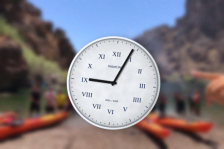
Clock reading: 9h04
